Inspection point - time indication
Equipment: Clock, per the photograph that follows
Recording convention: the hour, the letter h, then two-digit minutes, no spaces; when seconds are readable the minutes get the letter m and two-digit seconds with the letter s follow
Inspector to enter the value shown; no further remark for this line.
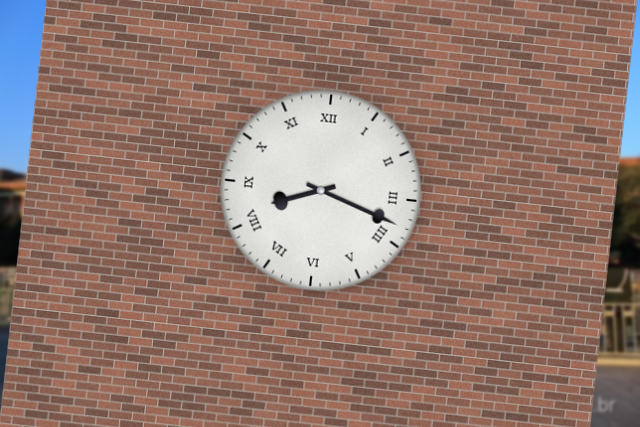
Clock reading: 8h18
